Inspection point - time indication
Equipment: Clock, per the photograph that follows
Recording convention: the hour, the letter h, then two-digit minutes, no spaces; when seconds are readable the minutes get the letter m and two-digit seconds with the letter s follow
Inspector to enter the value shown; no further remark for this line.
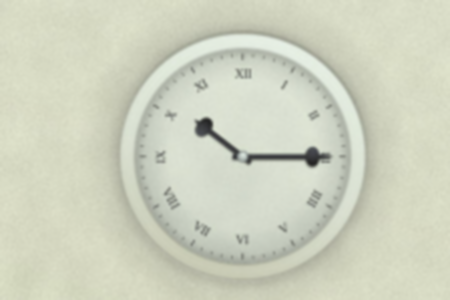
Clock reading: 10h15
